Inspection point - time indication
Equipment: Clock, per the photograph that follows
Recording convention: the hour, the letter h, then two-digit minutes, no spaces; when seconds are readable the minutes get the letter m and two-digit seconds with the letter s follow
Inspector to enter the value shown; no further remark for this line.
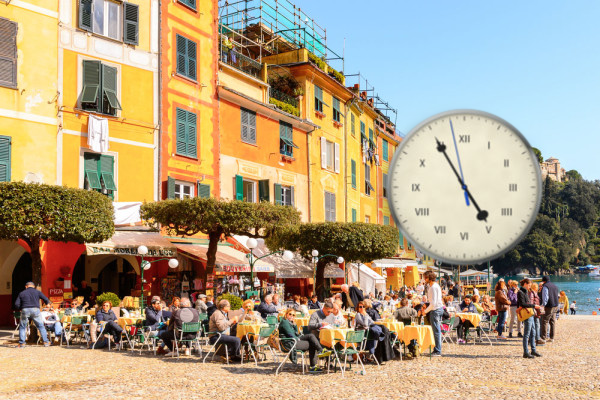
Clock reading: 4h54m58s
